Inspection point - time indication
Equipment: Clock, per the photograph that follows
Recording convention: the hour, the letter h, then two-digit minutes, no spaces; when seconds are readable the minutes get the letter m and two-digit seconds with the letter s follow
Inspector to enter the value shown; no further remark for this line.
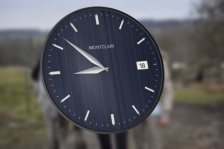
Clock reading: 8h52
